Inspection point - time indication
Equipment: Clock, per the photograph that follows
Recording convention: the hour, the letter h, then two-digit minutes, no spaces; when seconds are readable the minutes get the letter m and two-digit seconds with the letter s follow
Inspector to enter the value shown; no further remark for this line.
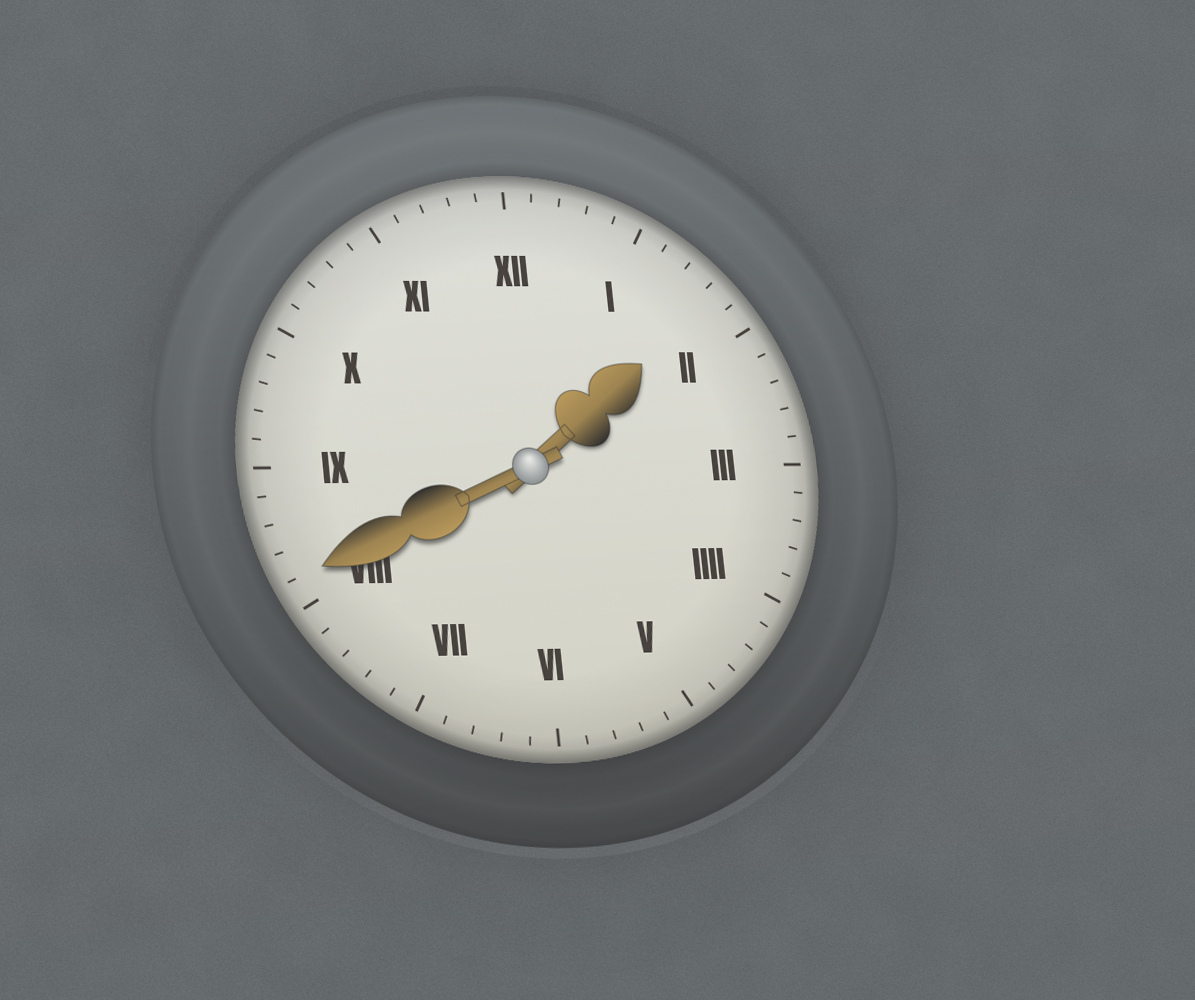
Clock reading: 1h41
